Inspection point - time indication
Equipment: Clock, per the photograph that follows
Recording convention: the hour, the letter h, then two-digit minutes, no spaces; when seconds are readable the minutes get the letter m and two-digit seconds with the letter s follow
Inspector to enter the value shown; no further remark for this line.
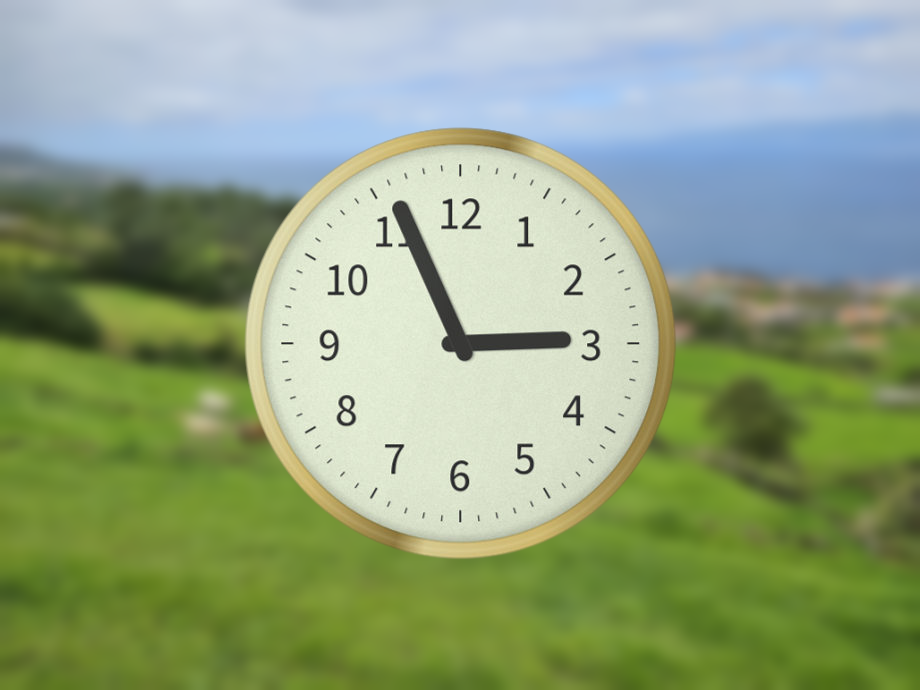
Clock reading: 2h56
